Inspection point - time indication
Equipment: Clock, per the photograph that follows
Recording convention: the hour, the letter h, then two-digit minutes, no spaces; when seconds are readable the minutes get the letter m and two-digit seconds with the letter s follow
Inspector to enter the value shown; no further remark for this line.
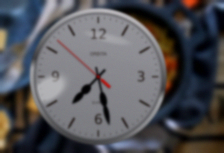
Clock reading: 7h27m52s
